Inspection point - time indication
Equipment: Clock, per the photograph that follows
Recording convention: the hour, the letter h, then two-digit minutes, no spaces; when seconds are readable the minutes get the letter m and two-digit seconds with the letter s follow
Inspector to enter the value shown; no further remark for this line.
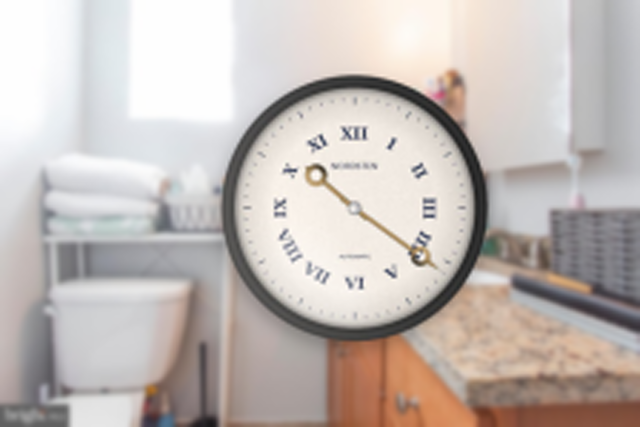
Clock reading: 10h21
